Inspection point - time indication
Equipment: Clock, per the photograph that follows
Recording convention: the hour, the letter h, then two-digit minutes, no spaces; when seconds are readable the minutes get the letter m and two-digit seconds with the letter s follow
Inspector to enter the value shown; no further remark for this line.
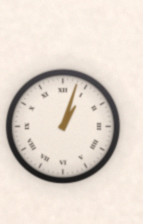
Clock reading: 1h03
